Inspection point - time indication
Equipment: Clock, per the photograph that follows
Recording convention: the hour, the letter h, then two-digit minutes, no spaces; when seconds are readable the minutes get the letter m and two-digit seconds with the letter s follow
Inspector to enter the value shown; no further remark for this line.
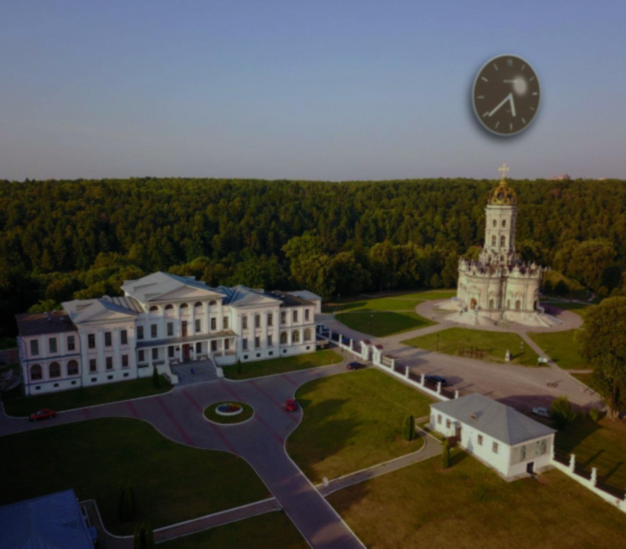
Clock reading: 5h39
